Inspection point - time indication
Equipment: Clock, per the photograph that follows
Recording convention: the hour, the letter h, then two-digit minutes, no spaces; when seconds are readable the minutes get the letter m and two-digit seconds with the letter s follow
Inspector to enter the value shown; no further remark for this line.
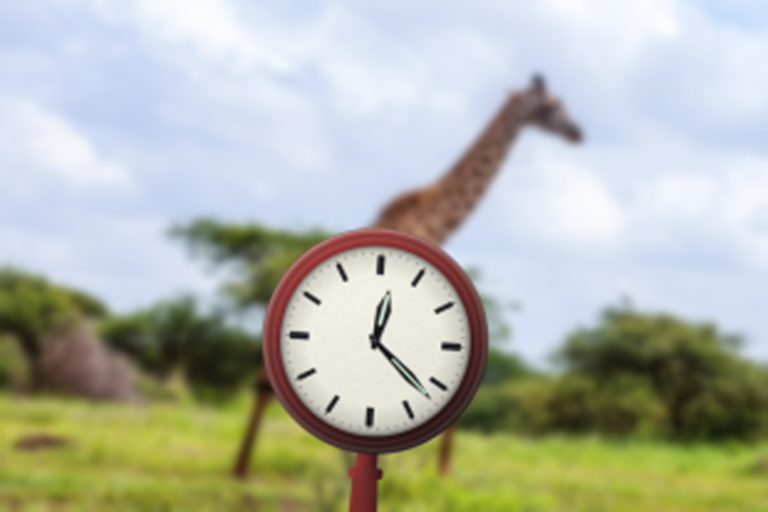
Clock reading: 12h22
